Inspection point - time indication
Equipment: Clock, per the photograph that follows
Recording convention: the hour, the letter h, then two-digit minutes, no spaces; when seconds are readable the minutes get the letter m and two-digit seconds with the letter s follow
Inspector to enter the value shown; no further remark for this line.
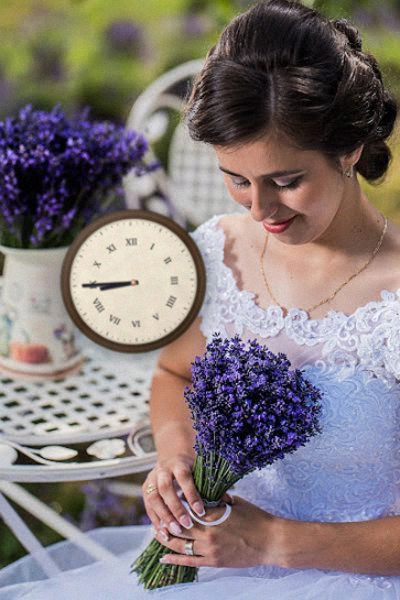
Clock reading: 8h45
